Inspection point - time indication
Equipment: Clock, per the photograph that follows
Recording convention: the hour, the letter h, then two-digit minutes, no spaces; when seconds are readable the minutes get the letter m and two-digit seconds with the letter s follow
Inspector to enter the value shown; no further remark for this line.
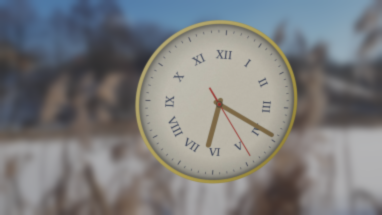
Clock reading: 6h19m24s
